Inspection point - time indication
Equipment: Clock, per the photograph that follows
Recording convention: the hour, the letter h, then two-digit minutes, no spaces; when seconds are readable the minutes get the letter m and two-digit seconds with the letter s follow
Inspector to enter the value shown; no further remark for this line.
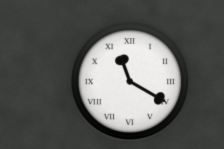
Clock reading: 11h20
